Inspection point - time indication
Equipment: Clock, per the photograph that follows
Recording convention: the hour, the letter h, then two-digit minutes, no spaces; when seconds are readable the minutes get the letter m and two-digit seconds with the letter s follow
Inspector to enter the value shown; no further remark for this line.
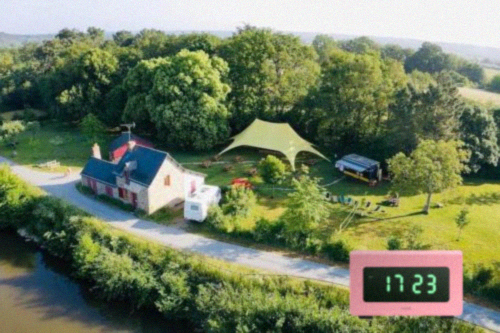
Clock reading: 17h23
